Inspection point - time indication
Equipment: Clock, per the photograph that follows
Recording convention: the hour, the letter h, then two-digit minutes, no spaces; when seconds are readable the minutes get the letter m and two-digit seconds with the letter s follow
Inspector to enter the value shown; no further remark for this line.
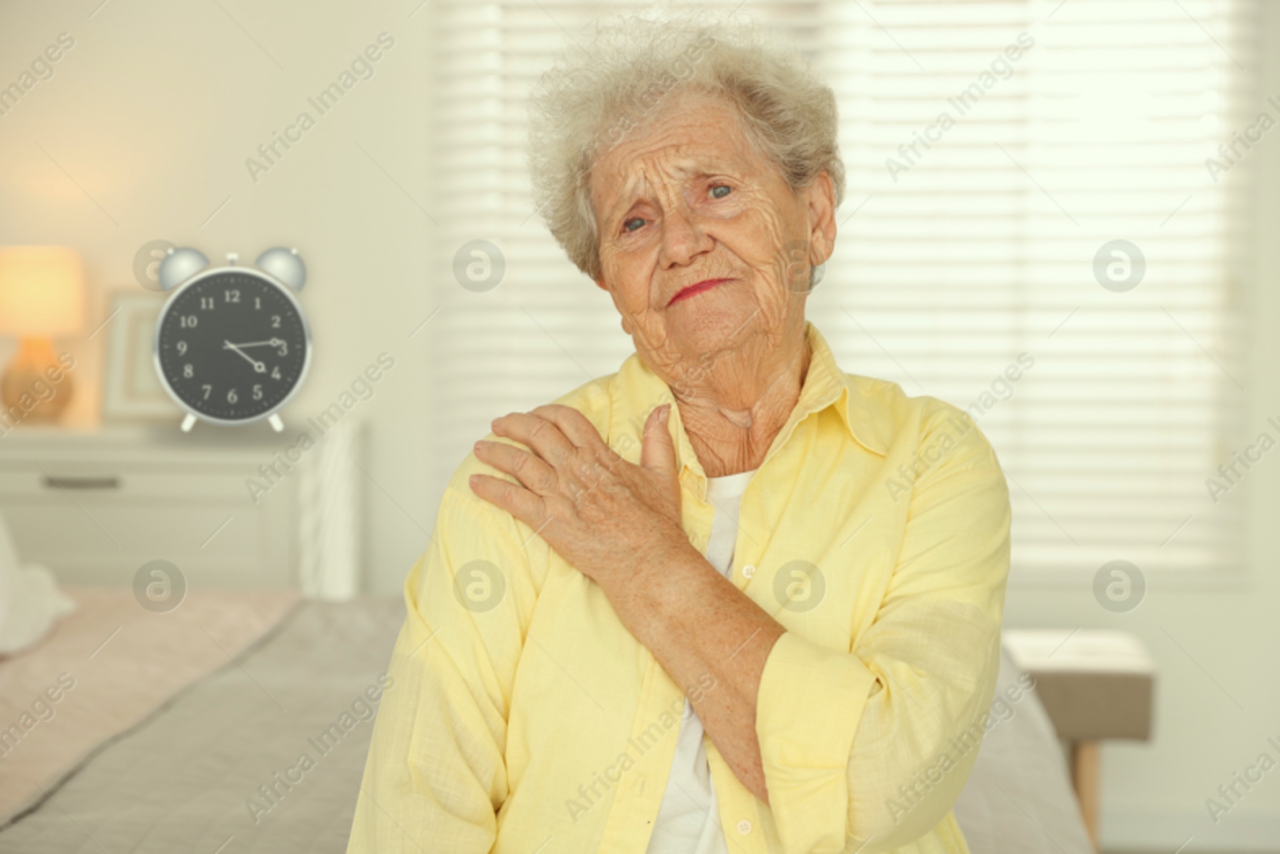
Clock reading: 4h14
